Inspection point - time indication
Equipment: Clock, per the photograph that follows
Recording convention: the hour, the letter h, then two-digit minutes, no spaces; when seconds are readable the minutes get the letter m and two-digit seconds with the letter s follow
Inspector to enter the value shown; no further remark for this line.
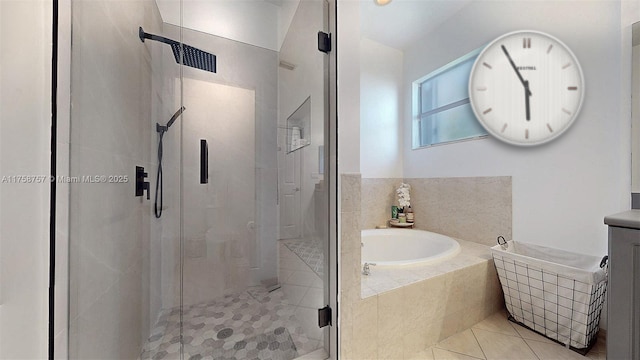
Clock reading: 5h55
